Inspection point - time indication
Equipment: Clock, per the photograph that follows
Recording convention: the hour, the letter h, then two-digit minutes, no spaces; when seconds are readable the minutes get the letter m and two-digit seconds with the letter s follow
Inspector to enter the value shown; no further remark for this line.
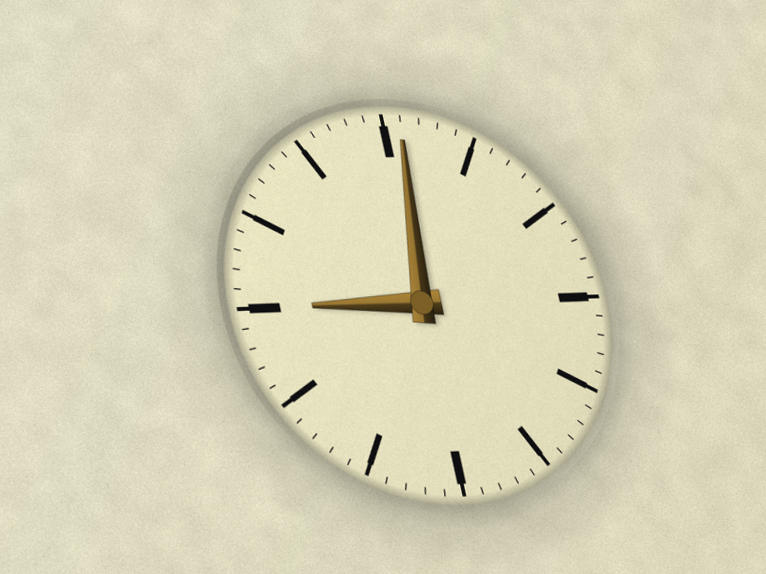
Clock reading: 9h01
